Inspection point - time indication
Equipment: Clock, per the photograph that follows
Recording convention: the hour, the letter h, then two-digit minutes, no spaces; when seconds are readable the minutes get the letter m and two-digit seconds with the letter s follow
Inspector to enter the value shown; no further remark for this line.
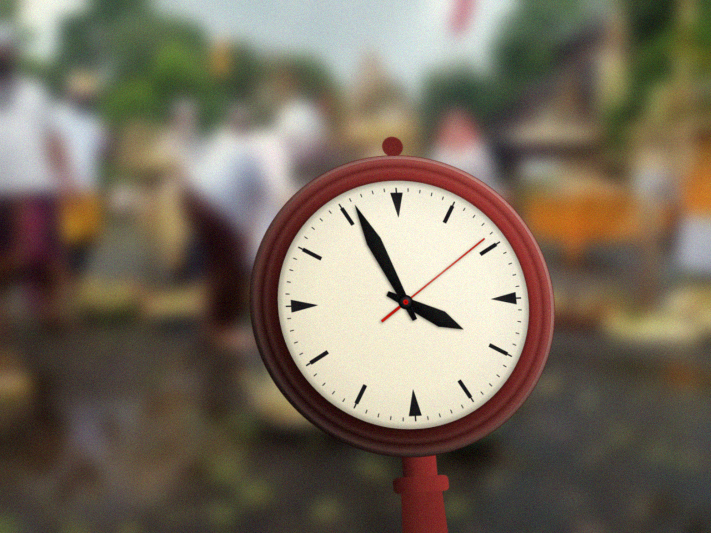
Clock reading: 3h56m09s
